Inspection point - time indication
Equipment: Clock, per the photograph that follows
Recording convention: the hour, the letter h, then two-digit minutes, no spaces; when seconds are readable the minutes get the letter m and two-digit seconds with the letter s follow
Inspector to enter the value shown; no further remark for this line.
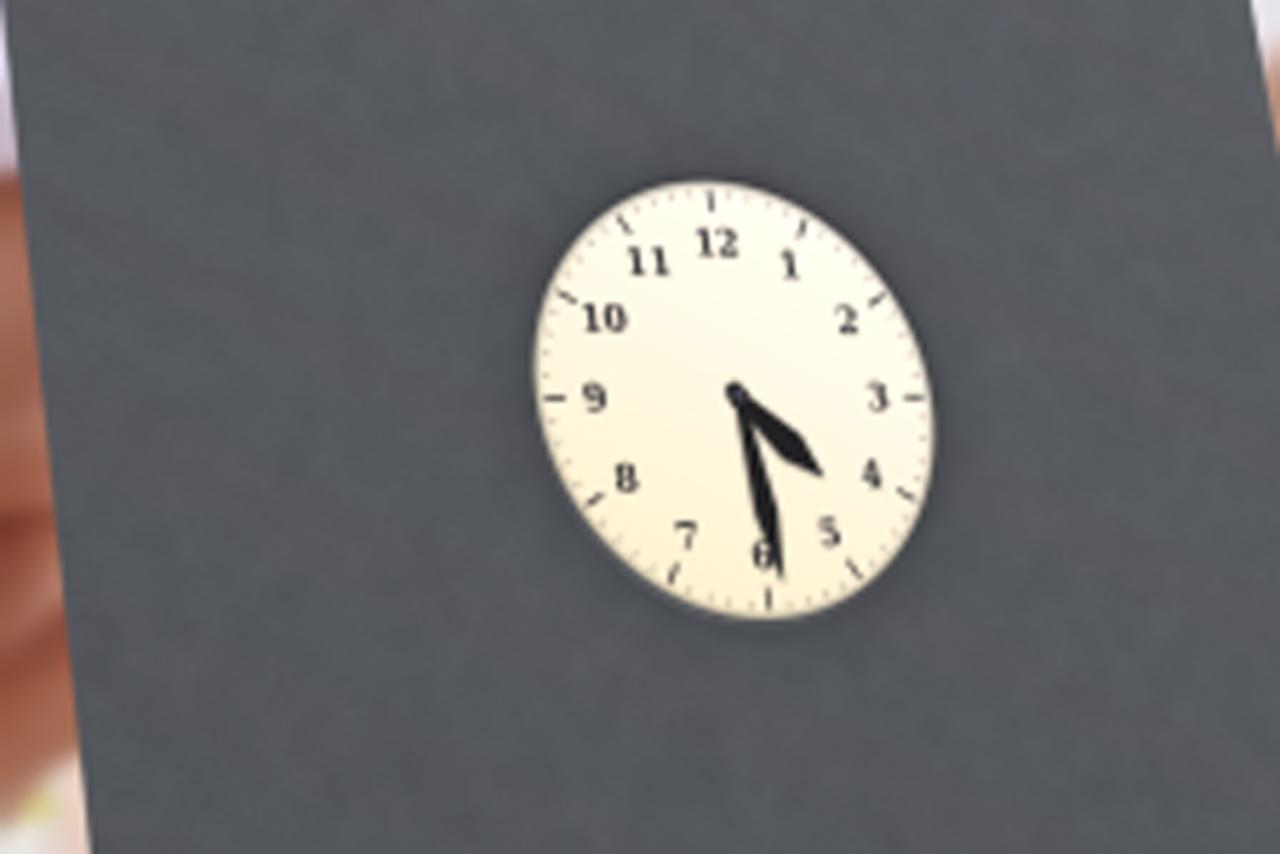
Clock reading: 4h29
